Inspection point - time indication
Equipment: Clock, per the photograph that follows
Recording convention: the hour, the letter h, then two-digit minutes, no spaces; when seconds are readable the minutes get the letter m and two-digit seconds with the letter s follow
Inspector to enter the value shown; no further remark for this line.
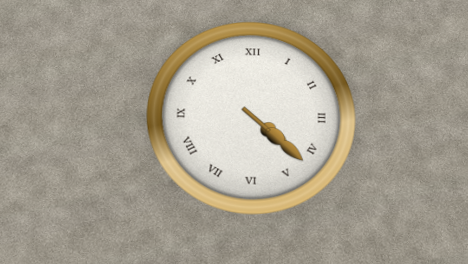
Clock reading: 4h22
